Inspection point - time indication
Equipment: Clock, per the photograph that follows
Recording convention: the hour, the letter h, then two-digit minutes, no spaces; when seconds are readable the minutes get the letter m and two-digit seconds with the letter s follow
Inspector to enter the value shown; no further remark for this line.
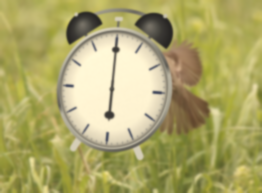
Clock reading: 6h00
